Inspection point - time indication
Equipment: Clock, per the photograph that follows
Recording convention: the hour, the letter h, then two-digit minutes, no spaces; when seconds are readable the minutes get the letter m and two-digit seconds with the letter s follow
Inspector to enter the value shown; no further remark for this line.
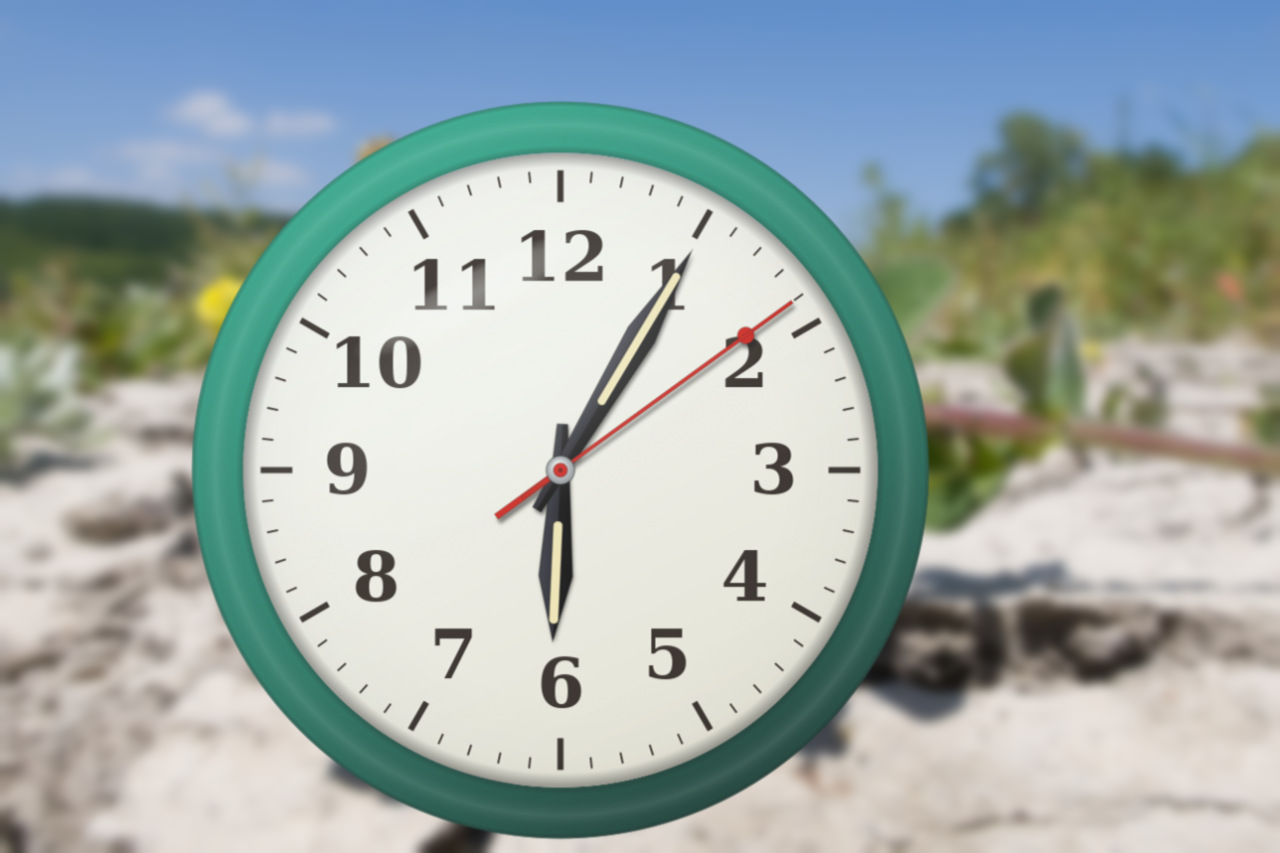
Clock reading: 6h05m09s
